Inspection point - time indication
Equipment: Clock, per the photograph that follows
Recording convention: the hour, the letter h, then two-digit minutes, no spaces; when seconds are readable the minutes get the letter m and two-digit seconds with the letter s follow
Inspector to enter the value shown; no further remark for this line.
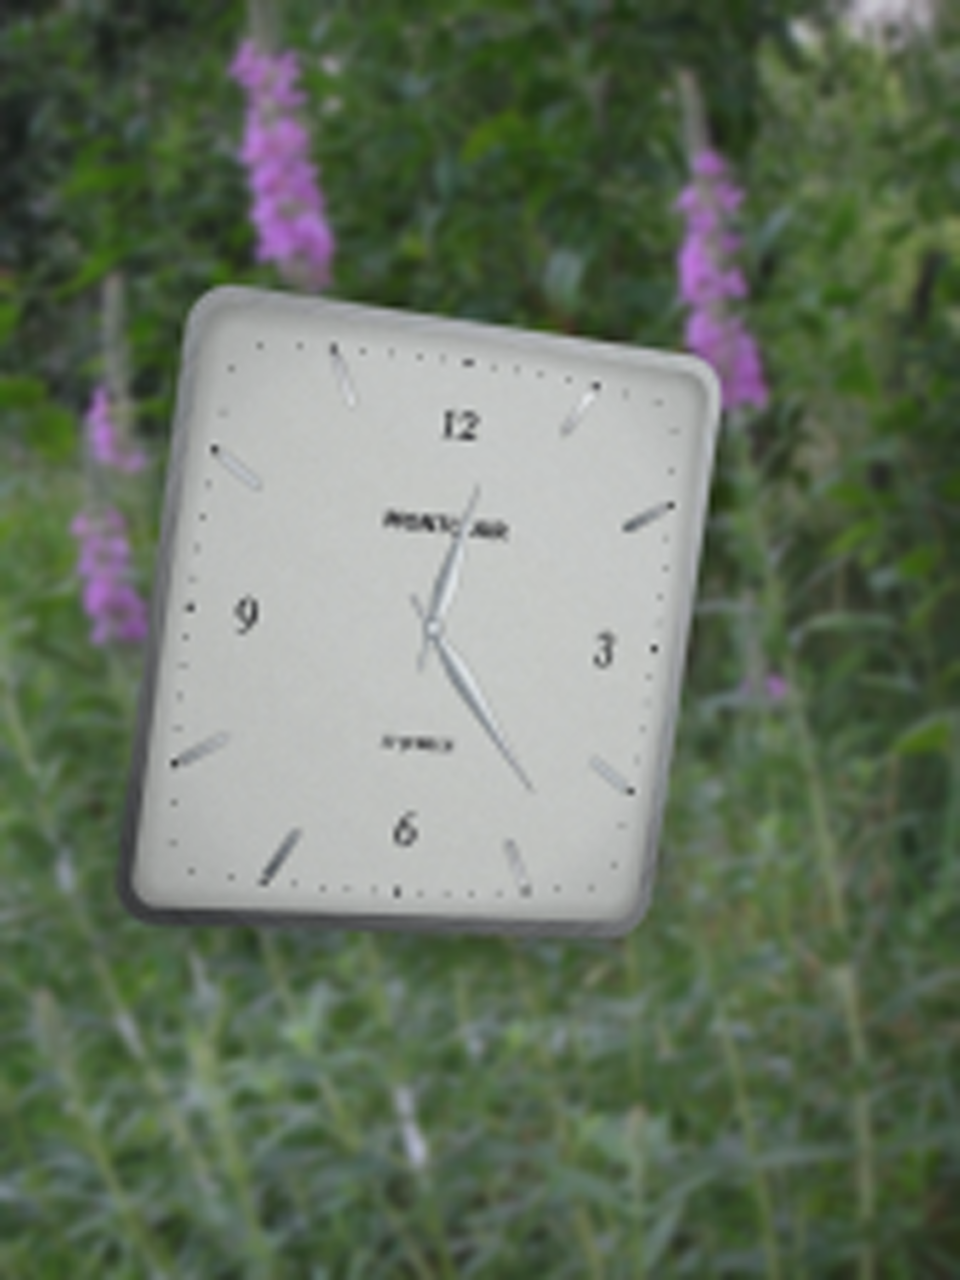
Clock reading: 12h23
